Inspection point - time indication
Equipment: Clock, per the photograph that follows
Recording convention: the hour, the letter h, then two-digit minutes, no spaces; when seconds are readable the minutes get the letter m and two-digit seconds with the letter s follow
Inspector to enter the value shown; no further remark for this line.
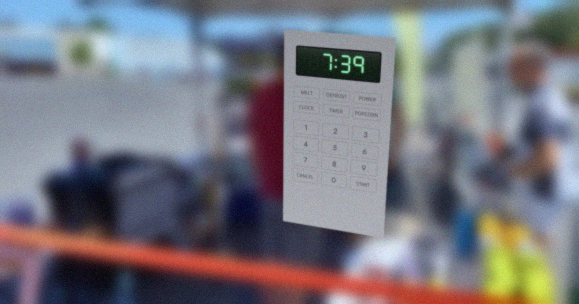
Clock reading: 7h39
